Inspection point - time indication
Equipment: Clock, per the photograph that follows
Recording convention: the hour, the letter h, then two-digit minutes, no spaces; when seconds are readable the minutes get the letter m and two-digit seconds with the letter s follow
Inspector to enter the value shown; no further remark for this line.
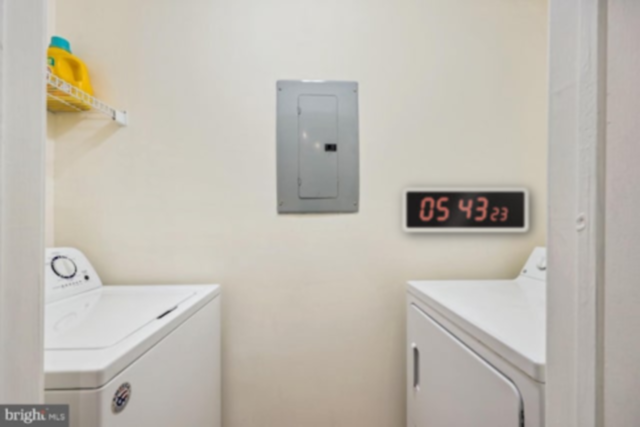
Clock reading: 5h43m23s
